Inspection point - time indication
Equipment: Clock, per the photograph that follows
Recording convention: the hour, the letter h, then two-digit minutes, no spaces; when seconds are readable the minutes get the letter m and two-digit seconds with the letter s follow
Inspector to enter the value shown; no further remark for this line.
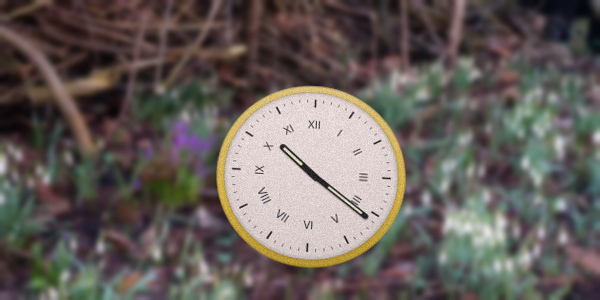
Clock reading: 10h21
